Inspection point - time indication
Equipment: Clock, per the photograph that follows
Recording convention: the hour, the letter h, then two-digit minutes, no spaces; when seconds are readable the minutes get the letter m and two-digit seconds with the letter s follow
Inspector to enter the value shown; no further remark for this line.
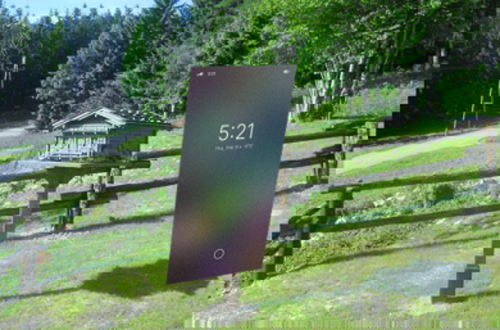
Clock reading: 5h21
